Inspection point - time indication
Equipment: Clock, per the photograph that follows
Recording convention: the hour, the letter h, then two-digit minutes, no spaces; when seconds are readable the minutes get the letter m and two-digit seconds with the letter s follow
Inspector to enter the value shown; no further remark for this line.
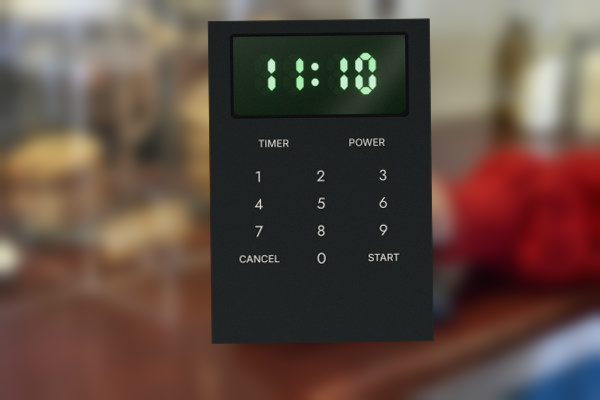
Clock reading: 11h10
